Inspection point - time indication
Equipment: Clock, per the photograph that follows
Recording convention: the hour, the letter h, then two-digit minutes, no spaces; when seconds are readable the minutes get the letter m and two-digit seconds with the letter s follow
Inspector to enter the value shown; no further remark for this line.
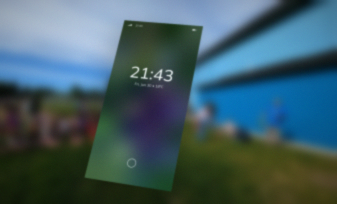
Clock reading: 21h43
